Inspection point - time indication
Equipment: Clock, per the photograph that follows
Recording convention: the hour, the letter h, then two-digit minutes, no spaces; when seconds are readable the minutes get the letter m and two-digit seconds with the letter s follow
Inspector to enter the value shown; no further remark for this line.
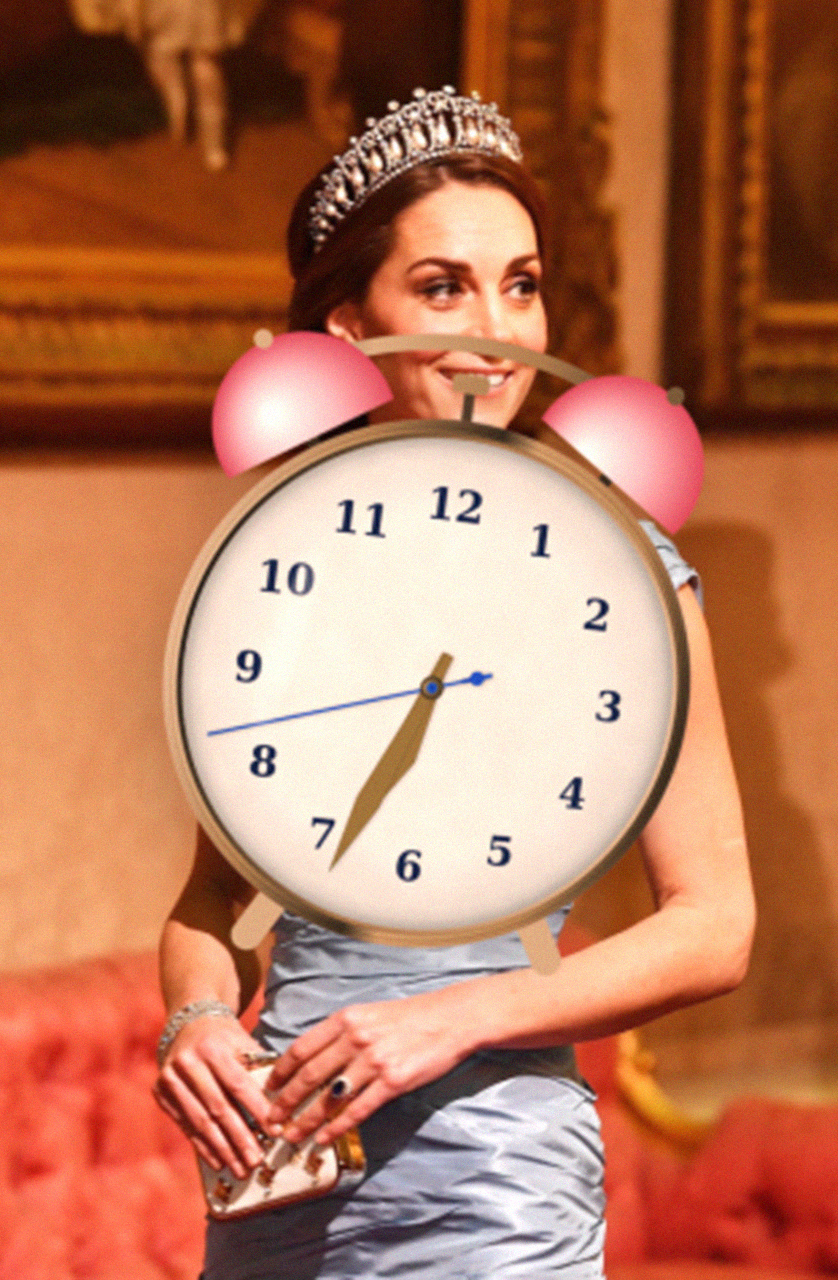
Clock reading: 6h33m42s
